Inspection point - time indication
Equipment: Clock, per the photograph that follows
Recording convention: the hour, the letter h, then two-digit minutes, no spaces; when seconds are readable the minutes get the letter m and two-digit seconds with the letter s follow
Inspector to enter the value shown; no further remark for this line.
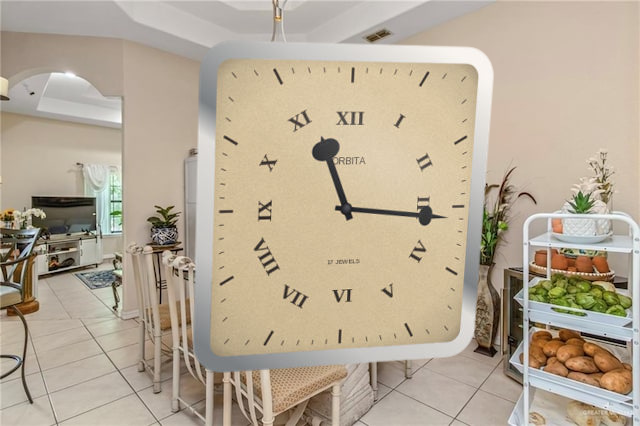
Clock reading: 11h16
